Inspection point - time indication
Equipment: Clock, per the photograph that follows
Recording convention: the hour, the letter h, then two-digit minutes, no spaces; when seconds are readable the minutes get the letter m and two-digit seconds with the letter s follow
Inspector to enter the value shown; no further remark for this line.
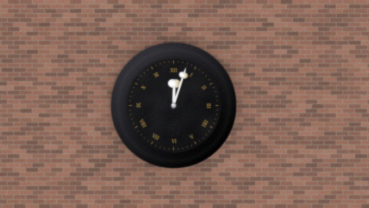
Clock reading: 12h03
